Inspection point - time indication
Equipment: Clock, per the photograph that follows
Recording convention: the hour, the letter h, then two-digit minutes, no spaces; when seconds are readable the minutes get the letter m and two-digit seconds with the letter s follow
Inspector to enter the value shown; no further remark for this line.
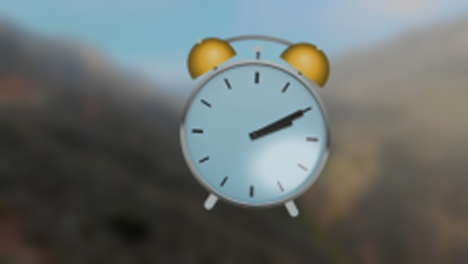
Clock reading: 2h10
